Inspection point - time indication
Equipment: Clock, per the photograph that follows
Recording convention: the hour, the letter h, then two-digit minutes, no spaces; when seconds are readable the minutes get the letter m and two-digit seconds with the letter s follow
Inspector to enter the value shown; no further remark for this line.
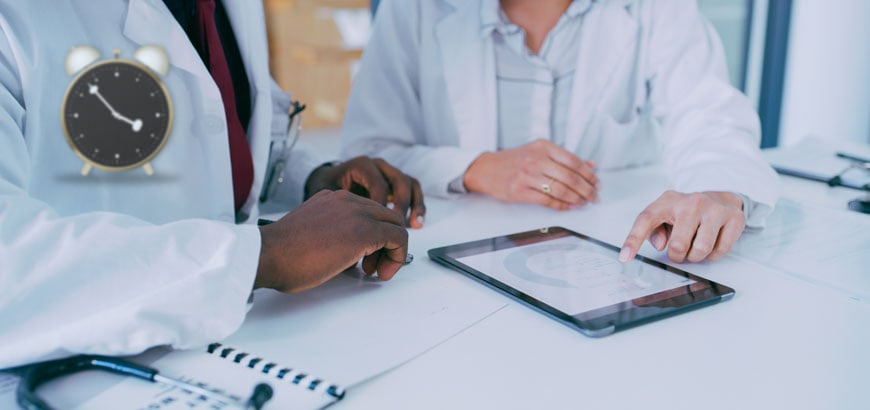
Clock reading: 3h53
